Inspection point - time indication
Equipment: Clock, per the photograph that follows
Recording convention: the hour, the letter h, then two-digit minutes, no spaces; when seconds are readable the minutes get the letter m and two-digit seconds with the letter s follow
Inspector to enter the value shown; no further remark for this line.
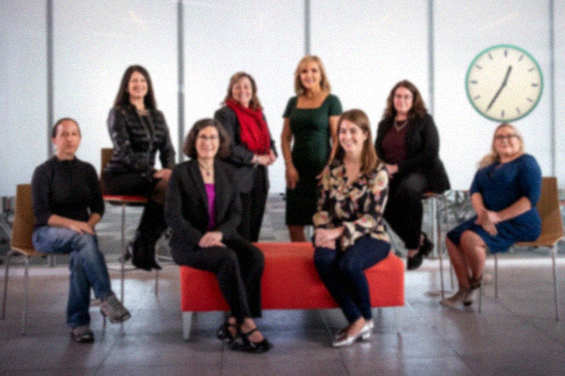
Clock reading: 12h35
